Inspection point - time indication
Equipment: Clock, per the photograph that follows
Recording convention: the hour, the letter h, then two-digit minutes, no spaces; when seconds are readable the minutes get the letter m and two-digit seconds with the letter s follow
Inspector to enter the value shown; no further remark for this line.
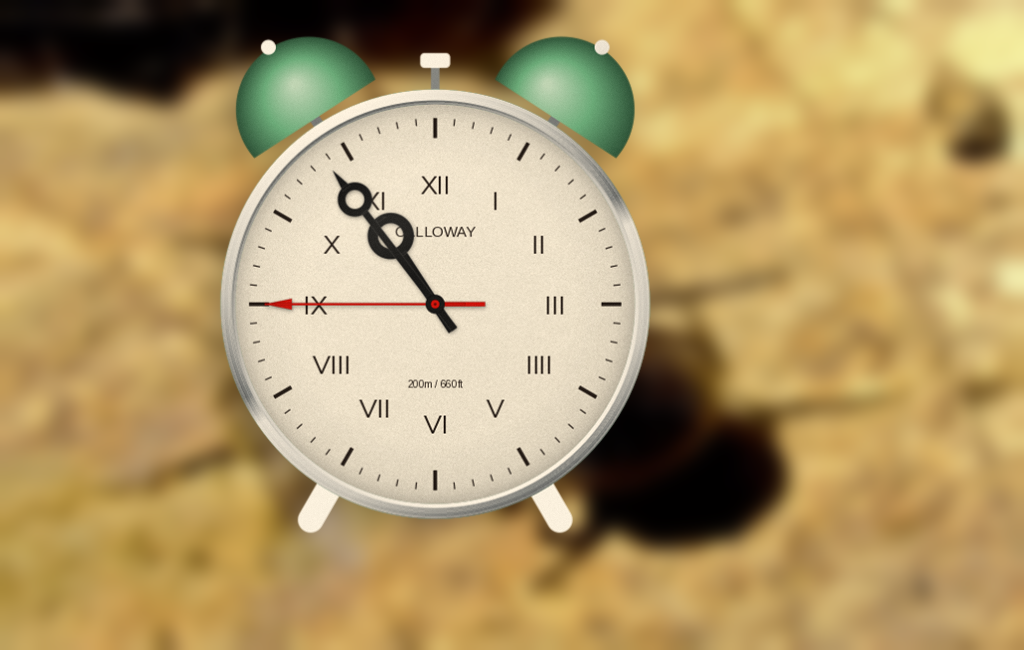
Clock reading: 10h53m45s
